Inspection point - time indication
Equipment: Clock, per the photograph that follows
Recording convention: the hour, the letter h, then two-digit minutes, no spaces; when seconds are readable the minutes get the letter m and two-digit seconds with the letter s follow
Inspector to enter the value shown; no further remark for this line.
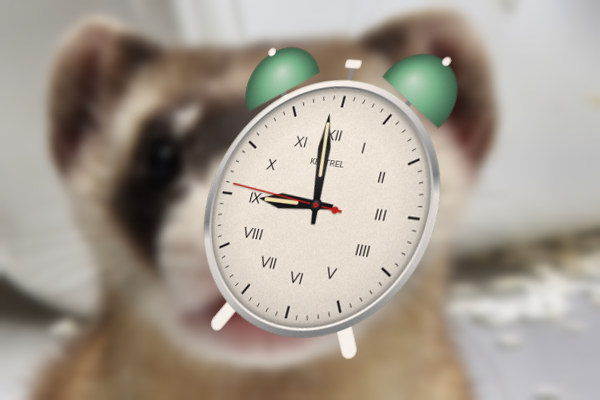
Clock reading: 8h58m46s
